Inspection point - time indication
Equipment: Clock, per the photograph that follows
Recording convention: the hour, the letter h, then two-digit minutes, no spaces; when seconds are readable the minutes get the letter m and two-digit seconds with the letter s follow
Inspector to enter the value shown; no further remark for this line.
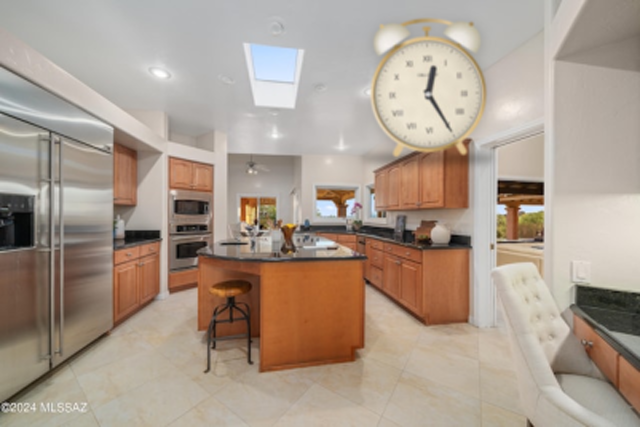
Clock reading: 12h25
